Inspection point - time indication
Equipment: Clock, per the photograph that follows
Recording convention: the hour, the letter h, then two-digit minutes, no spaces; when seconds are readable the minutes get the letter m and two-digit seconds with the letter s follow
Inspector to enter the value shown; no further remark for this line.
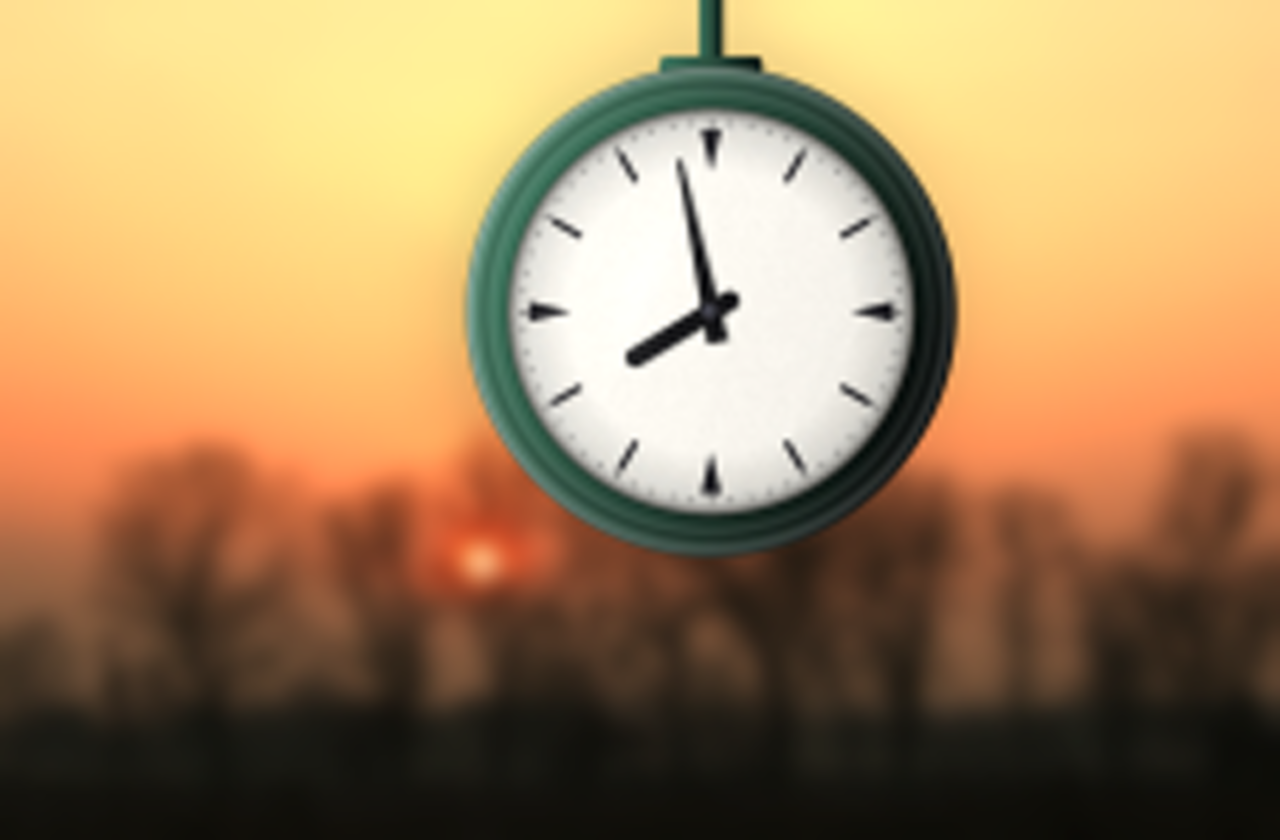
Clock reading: 7h58
